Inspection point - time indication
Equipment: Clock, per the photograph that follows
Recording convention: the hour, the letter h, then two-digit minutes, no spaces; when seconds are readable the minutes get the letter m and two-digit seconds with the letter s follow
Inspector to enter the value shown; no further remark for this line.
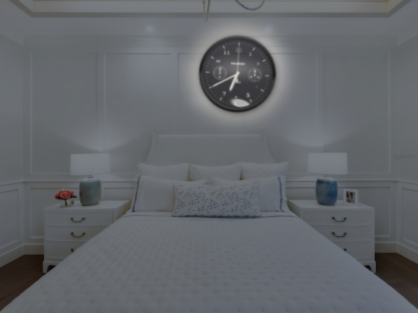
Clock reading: 6h40
